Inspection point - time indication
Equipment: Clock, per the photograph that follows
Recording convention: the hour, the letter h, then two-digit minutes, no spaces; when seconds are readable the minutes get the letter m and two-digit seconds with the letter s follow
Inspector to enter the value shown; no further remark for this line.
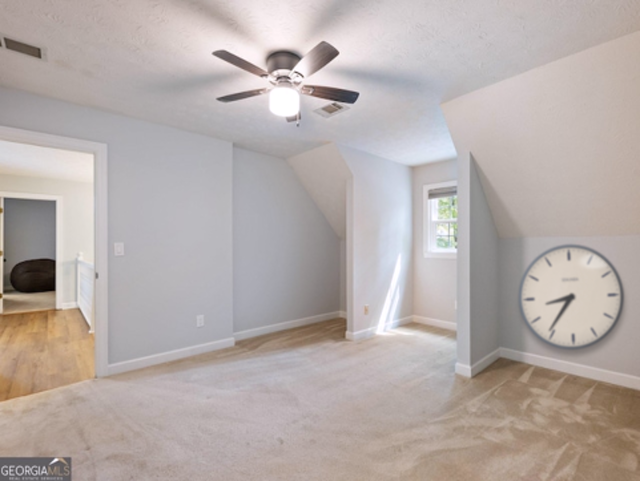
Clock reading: 8h36
